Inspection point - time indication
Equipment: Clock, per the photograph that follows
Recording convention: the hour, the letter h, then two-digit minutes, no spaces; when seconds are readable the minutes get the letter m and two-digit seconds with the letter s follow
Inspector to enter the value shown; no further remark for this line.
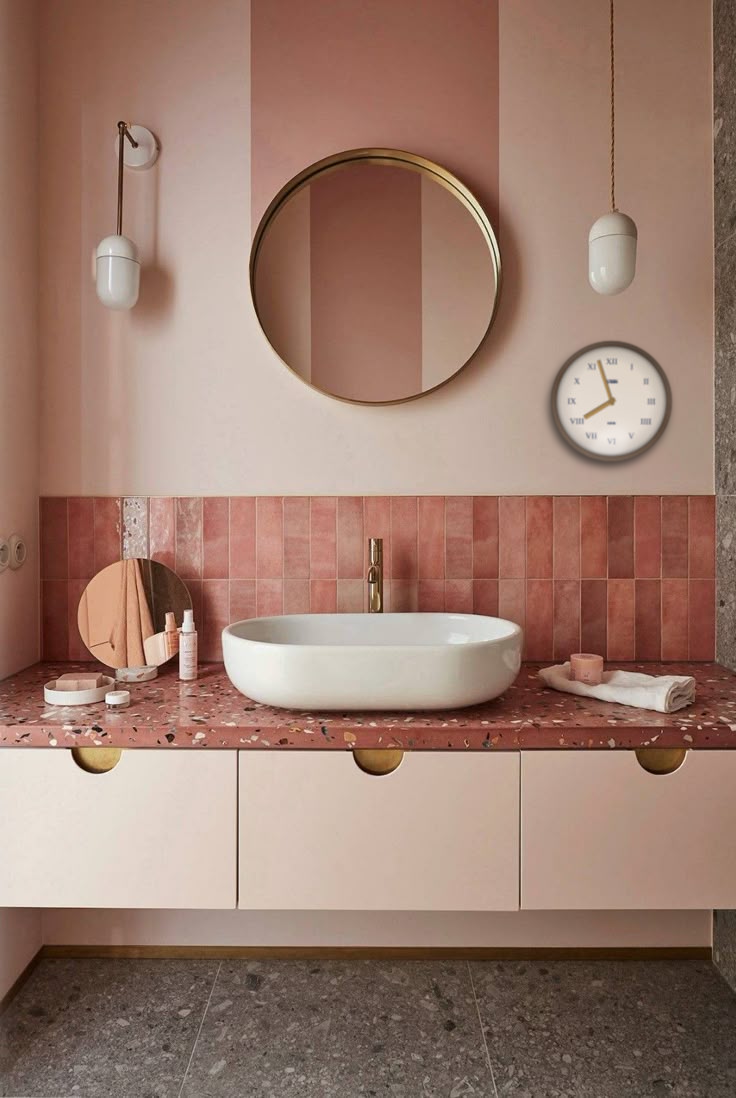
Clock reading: 7h57
